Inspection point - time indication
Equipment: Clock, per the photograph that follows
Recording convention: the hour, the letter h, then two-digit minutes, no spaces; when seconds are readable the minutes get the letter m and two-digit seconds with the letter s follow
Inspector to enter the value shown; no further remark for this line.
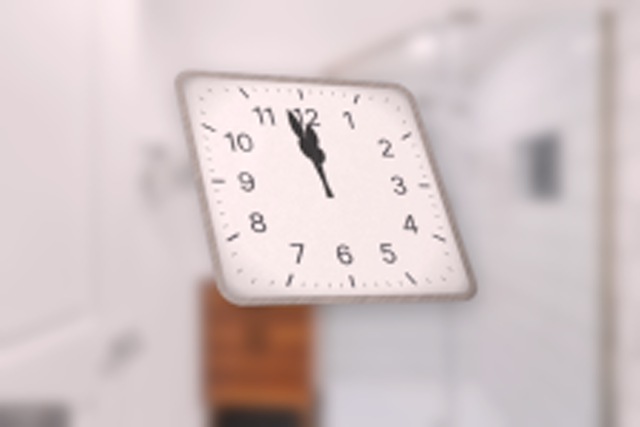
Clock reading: 11h58
